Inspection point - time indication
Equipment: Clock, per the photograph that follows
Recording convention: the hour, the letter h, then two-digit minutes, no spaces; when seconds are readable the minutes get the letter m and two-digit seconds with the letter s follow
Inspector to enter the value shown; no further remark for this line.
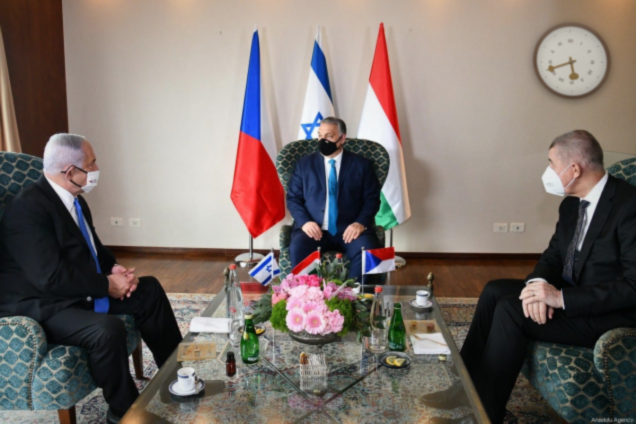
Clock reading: 5h42
